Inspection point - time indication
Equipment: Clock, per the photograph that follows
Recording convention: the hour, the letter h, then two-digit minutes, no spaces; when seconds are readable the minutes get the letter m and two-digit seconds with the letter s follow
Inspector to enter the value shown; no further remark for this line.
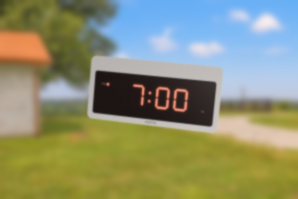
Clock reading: 7h00
